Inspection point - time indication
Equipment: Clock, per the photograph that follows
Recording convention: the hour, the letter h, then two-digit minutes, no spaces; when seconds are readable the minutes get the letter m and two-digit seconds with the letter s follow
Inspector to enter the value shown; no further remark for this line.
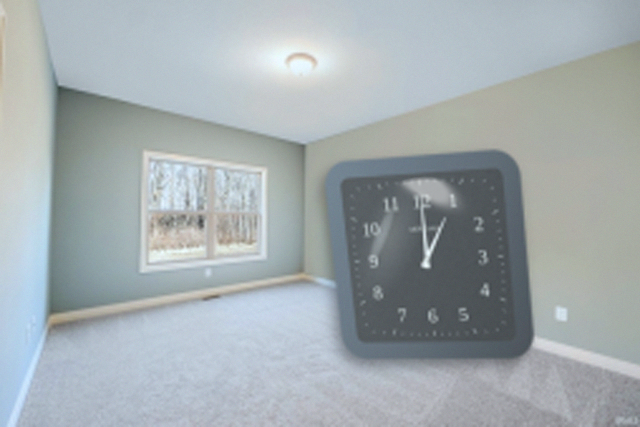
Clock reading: 1h00
